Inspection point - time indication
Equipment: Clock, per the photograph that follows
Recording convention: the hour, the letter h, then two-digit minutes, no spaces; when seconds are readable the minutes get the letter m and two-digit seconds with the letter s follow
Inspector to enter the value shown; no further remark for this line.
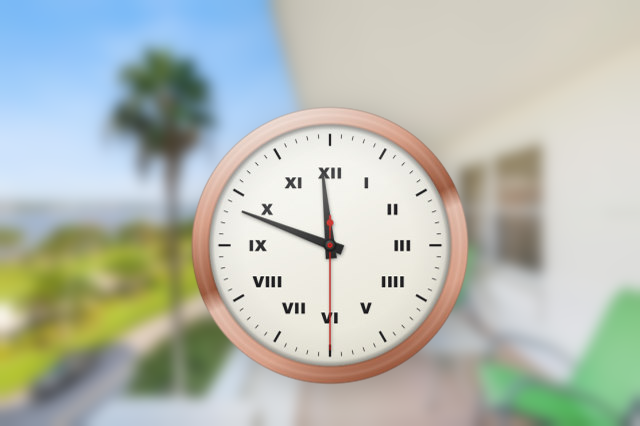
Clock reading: 11h48m30s
